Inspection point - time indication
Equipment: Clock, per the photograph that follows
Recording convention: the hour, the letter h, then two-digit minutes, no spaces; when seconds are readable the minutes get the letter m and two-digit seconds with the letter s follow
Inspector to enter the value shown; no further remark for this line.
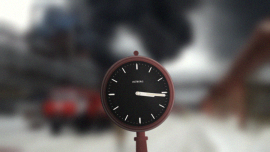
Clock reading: 3h16
